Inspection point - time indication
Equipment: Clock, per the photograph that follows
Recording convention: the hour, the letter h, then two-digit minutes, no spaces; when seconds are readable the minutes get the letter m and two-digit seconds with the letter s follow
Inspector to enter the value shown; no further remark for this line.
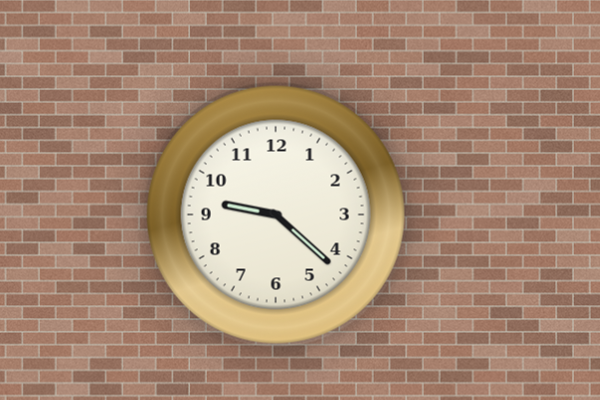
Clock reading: 9h22
